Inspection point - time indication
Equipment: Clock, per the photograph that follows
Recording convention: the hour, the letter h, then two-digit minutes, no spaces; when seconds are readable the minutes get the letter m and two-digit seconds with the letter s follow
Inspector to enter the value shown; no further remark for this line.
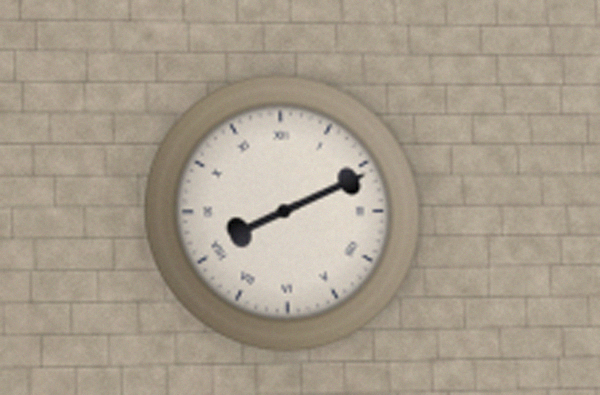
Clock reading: 8h11
